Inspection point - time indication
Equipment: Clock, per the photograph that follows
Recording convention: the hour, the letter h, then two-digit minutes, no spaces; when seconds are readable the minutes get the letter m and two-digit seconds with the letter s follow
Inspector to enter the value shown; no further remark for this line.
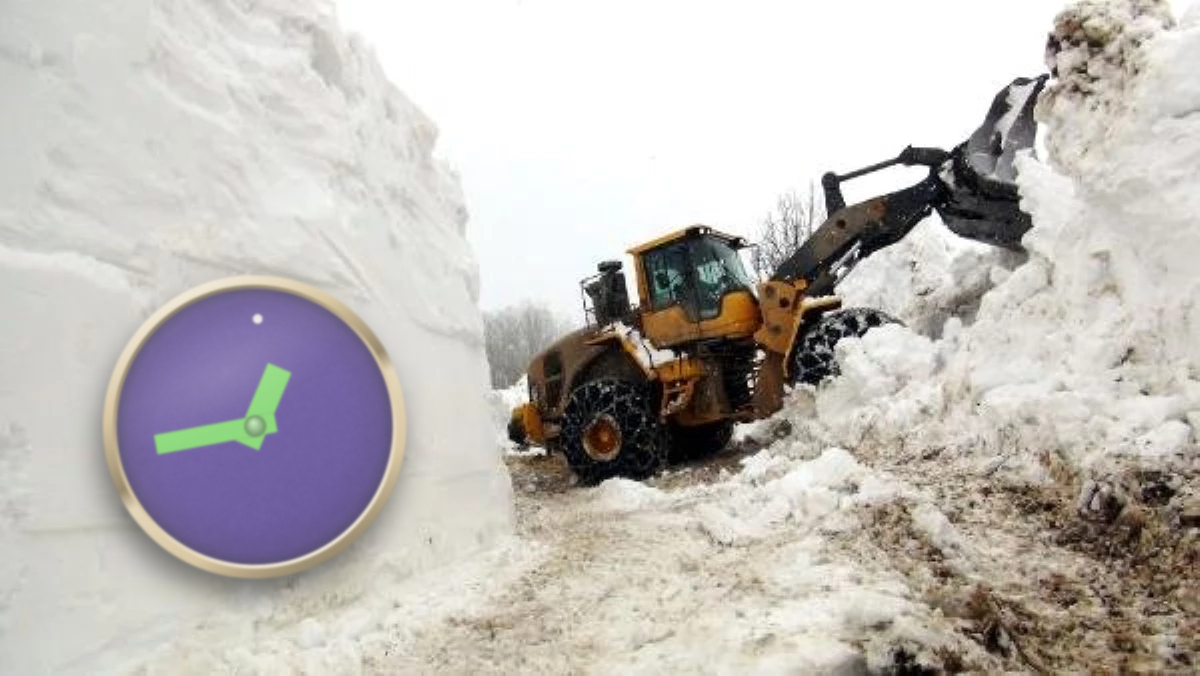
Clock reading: 12h43
